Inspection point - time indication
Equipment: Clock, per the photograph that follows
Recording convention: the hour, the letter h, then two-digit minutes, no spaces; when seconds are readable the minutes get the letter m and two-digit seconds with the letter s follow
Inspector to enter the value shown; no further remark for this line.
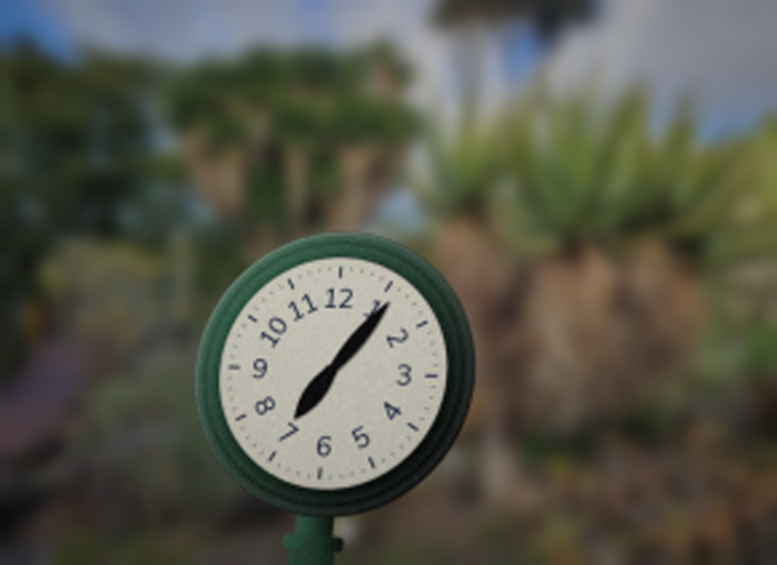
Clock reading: 7h06
